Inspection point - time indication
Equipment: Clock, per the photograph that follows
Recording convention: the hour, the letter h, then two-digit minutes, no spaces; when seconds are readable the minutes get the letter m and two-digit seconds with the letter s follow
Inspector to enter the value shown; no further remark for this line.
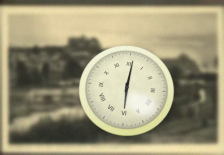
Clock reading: 6h01
